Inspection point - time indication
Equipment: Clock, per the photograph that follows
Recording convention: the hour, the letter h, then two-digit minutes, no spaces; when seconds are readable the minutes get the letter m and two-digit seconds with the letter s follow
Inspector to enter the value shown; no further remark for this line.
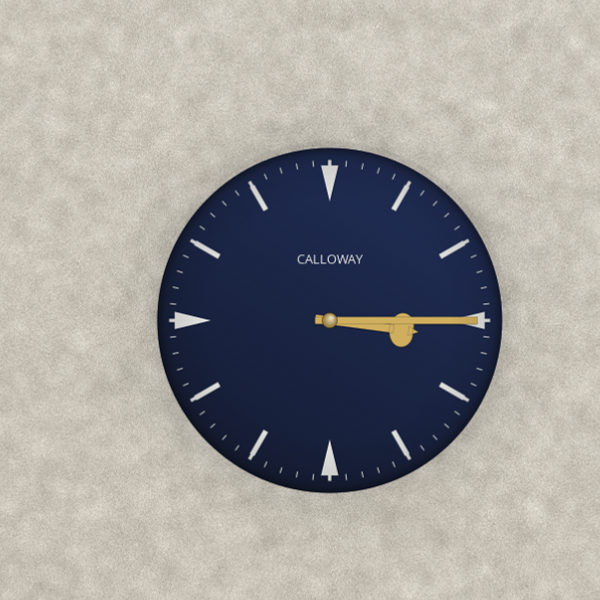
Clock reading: 3h15
